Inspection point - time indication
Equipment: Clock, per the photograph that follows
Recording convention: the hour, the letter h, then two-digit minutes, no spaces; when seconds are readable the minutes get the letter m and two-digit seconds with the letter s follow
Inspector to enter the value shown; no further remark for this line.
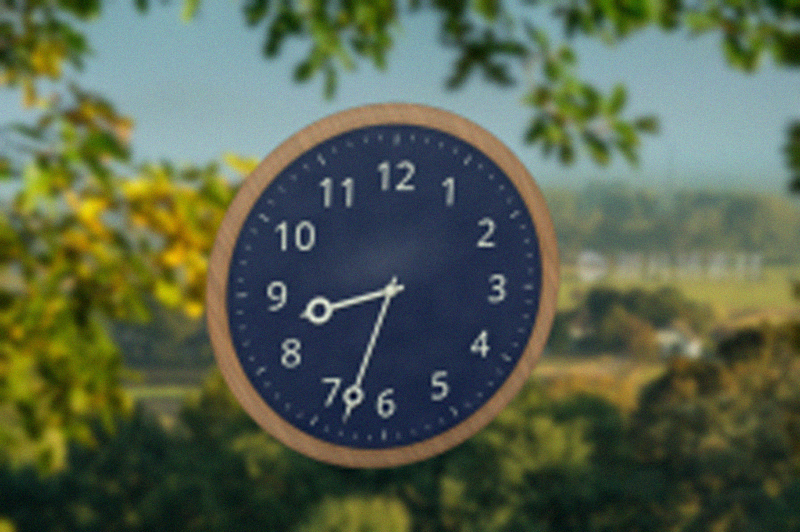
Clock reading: 8h33
